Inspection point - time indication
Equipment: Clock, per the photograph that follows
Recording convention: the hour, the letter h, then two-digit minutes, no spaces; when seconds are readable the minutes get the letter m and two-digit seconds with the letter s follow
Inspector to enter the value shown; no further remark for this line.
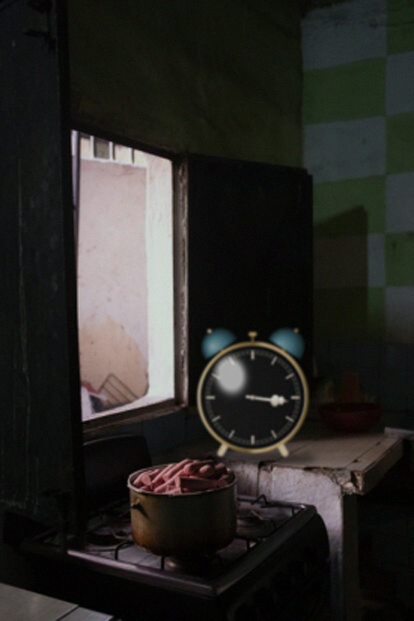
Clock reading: 3h16
